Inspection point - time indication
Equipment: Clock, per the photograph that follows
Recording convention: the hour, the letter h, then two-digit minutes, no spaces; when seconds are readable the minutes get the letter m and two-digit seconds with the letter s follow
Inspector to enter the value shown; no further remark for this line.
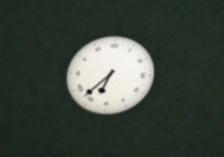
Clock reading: 6h37
